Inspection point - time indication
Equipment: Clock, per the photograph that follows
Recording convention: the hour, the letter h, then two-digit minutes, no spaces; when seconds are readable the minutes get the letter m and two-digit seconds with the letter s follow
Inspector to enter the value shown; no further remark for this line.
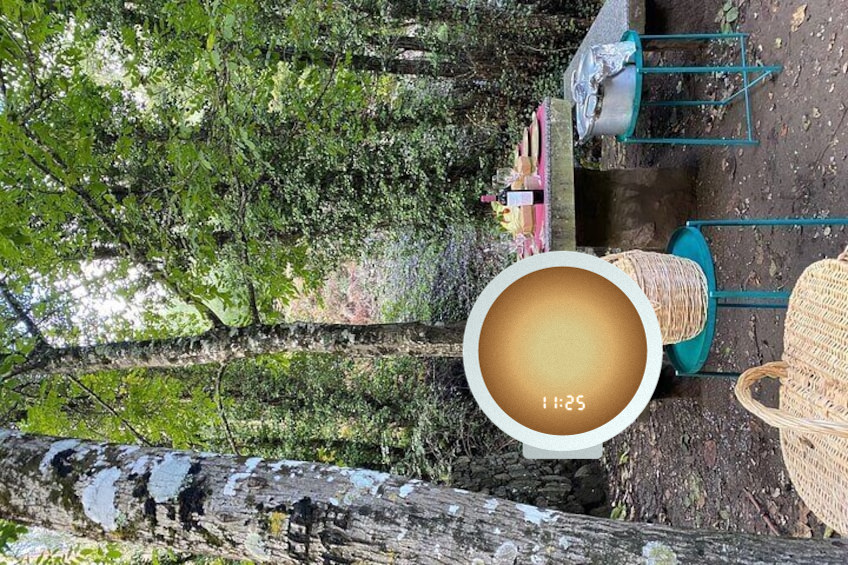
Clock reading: 11h25
